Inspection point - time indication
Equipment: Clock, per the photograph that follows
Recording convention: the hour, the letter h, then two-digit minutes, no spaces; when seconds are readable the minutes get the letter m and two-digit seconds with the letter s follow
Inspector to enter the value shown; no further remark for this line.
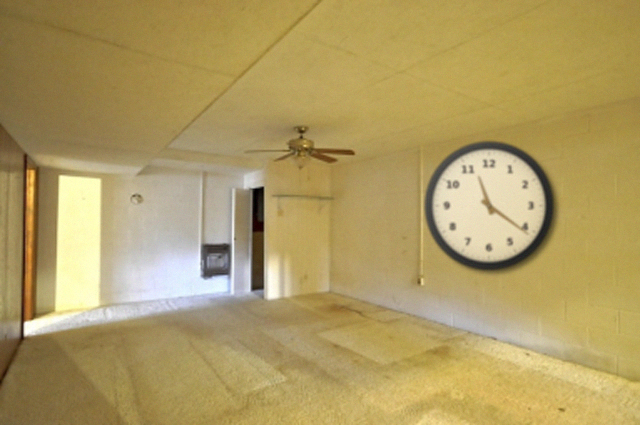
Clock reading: 11h21
